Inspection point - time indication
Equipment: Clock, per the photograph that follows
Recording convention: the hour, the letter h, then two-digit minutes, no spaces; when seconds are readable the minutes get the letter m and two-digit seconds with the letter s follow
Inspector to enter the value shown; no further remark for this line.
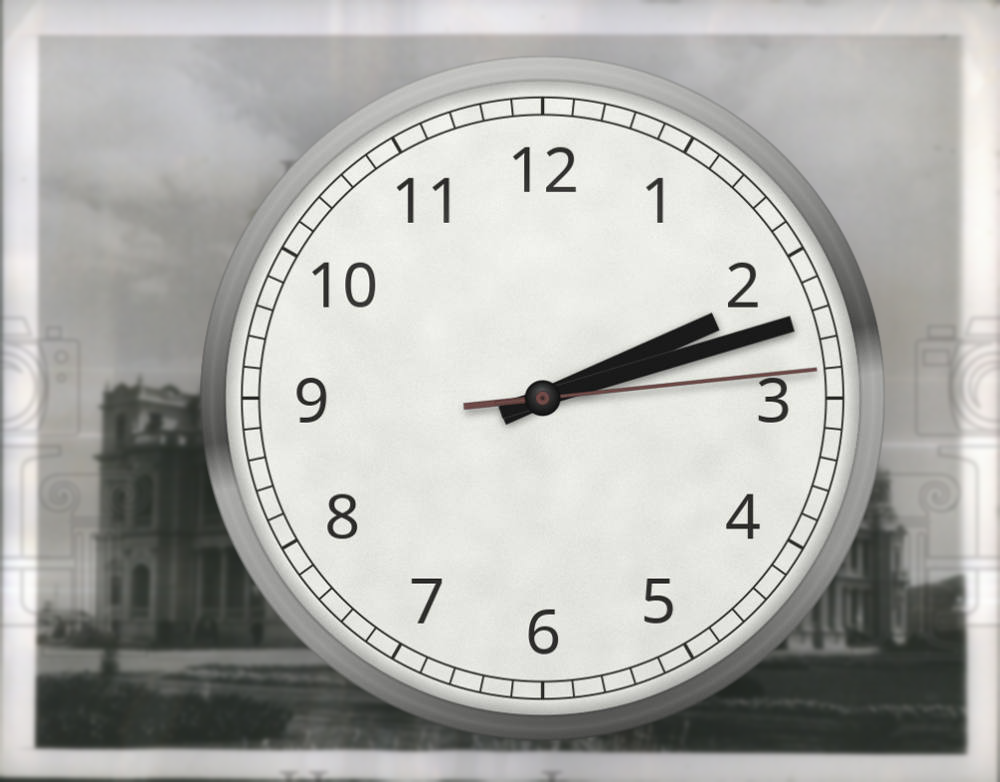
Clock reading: 2h12m14s
